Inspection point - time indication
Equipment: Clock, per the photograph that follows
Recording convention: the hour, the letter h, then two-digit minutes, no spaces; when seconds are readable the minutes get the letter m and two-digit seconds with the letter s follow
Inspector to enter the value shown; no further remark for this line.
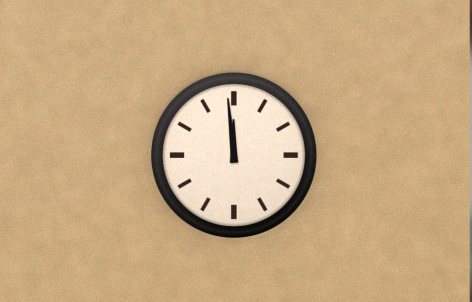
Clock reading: 11h59
